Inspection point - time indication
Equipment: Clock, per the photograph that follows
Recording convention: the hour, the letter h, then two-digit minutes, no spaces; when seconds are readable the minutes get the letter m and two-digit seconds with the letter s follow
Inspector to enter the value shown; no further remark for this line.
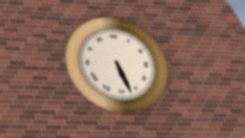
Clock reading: 5h27
